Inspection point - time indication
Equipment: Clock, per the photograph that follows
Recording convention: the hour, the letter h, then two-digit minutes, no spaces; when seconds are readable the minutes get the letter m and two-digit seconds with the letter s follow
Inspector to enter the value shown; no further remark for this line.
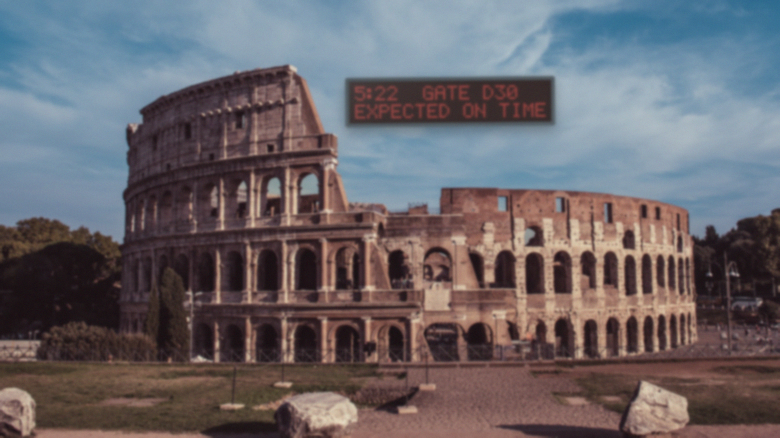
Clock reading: 5h22
